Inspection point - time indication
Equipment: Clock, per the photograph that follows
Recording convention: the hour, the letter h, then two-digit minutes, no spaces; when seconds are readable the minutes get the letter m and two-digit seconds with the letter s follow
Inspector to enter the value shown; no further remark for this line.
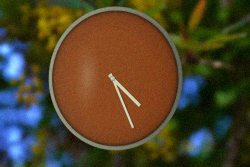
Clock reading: 4h26
